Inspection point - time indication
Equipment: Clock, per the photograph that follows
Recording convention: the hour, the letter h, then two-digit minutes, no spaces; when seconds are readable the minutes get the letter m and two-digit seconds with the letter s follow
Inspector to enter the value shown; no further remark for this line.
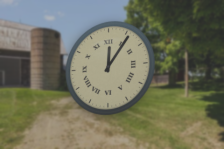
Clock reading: 12h06
